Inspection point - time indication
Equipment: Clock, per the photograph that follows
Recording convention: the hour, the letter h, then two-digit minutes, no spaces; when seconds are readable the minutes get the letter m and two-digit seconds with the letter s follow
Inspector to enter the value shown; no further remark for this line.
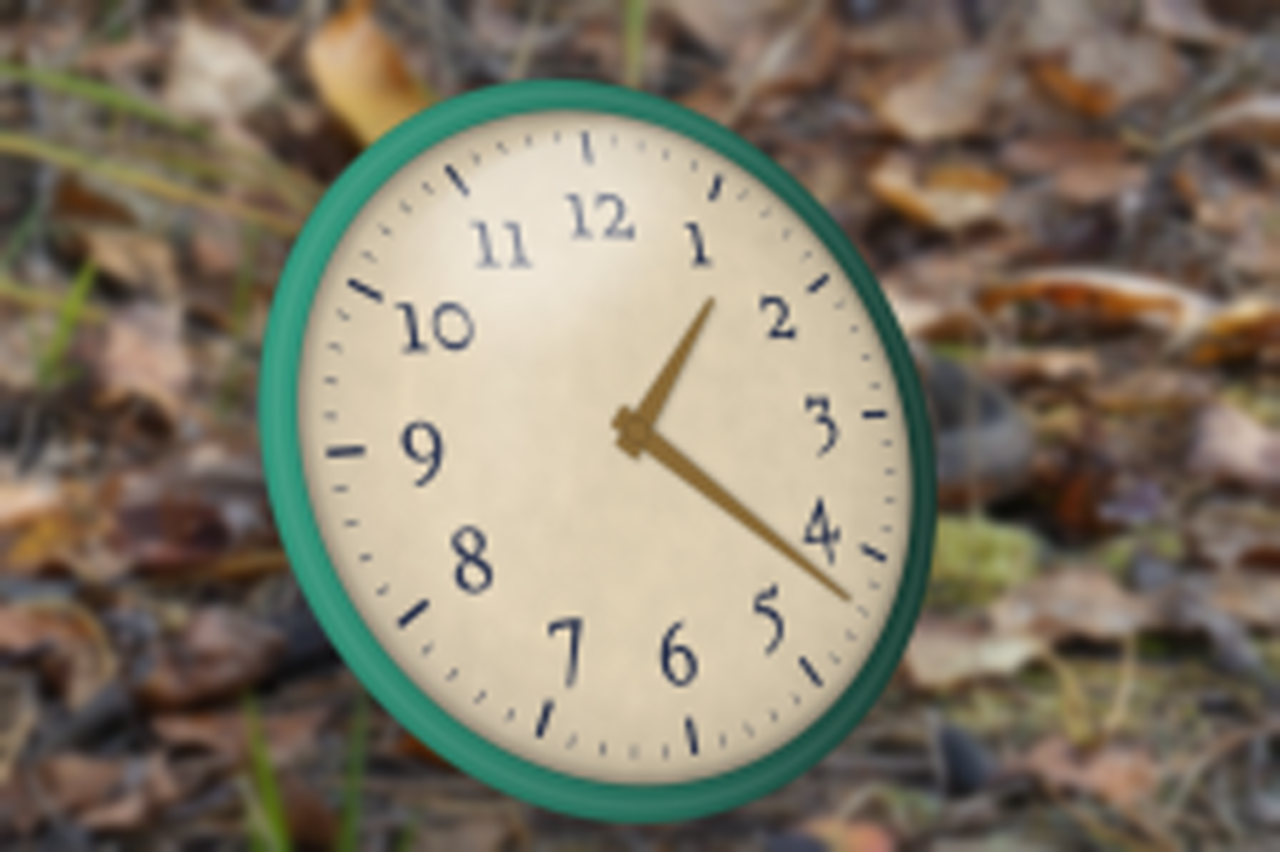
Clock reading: 1h22
